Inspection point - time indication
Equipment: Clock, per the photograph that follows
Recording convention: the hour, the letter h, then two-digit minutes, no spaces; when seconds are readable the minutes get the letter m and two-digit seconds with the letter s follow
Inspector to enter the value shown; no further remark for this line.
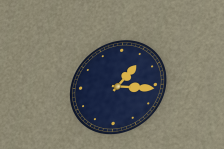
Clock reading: 1h16
